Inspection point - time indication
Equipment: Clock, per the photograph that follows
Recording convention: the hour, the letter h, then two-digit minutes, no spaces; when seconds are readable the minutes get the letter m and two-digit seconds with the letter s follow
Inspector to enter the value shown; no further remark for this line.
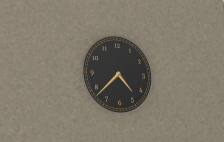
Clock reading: 4h38
